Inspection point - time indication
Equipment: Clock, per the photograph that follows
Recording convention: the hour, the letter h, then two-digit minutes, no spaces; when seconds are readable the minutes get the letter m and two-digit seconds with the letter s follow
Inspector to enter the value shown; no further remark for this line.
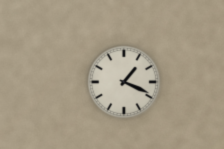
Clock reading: 1h19
